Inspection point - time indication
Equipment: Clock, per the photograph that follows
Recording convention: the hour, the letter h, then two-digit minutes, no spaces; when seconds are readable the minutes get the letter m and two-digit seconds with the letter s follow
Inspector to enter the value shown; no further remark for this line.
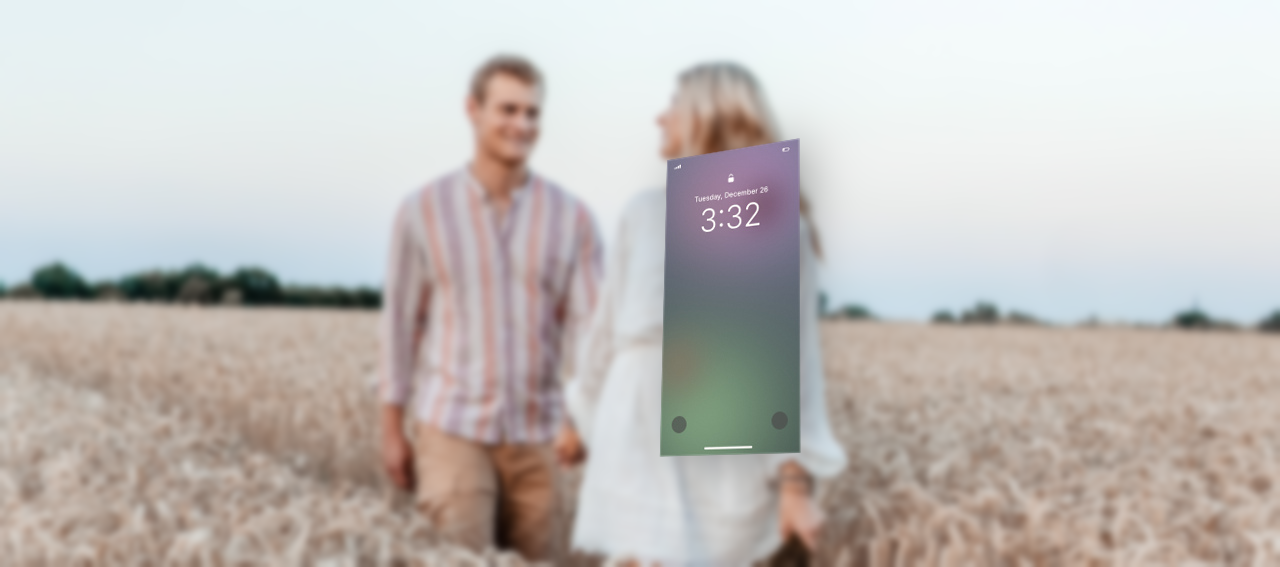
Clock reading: 3h32
